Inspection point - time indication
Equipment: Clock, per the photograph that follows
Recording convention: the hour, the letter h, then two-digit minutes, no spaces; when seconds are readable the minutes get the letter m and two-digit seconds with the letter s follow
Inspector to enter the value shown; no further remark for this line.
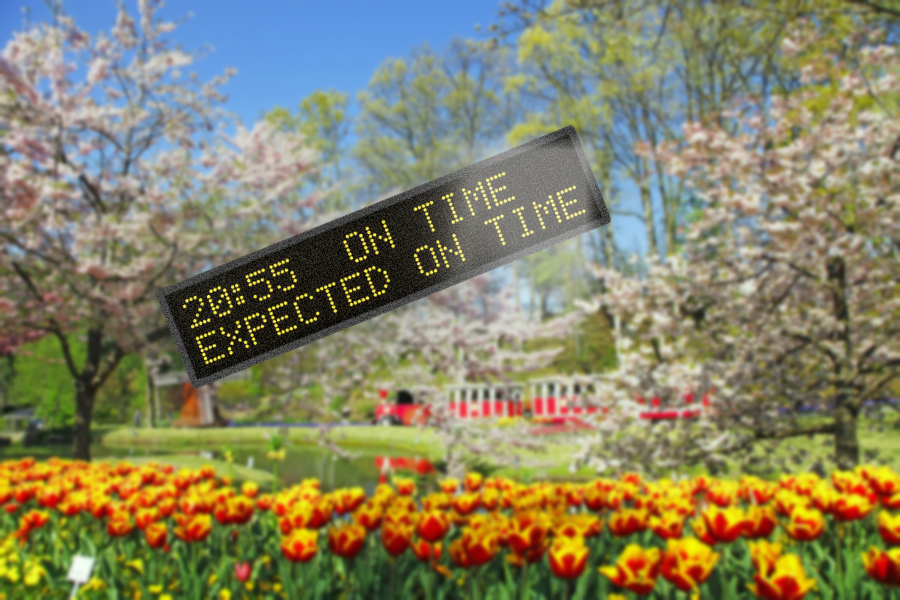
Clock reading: 20h55
